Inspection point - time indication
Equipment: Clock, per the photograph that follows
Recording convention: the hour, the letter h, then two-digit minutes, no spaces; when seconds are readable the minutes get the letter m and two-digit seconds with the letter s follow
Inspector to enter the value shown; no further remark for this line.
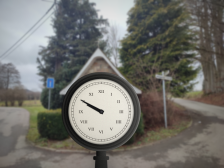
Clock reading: 9h50
